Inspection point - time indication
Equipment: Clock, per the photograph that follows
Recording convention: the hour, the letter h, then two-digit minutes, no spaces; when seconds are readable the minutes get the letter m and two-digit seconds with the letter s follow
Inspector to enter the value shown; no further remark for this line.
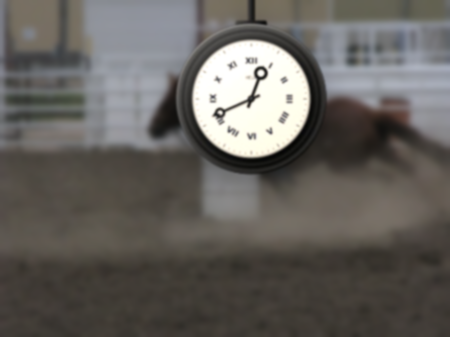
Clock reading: 12h41
